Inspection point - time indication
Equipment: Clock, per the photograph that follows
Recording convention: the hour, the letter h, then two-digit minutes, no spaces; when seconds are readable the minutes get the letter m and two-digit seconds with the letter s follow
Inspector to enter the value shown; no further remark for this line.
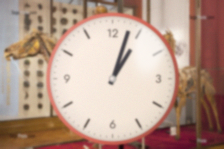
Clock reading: 1h03
